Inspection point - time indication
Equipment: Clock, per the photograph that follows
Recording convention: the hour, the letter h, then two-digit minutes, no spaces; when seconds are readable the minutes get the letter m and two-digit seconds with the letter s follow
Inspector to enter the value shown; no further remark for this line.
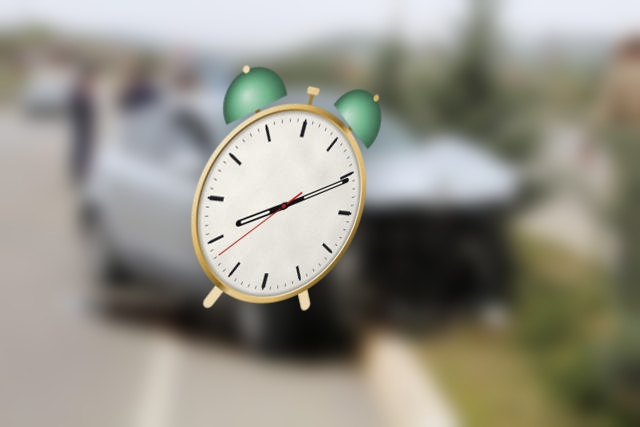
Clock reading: 8h10m38s
